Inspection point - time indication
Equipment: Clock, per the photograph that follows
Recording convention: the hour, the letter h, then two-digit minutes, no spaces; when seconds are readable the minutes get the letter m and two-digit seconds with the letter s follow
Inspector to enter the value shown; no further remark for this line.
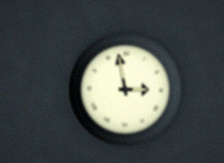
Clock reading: 2h58
